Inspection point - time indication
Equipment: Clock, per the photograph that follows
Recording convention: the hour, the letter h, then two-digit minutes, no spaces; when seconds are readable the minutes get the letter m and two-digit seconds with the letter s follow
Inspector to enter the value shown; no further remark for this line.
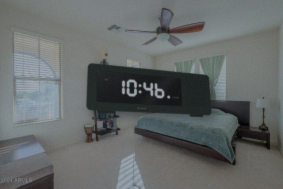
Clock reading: 10h46
